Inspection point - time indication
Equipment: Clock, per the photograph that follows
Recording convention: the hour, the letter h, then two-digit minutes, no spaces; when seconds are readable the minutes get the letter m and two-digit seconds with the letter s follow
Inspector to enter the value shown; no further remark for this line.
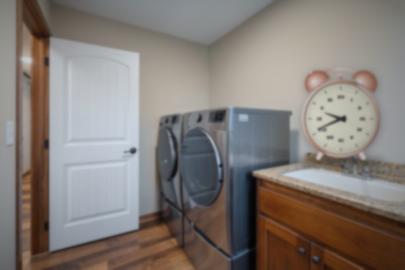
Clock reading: 9h41
